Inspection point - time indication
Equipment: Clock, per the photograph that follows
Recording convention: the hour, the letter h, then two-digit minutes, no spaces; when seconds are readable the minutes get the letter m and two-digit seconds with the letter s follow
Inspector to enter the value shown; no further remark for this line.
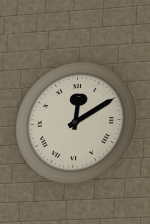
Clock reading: 12h10
